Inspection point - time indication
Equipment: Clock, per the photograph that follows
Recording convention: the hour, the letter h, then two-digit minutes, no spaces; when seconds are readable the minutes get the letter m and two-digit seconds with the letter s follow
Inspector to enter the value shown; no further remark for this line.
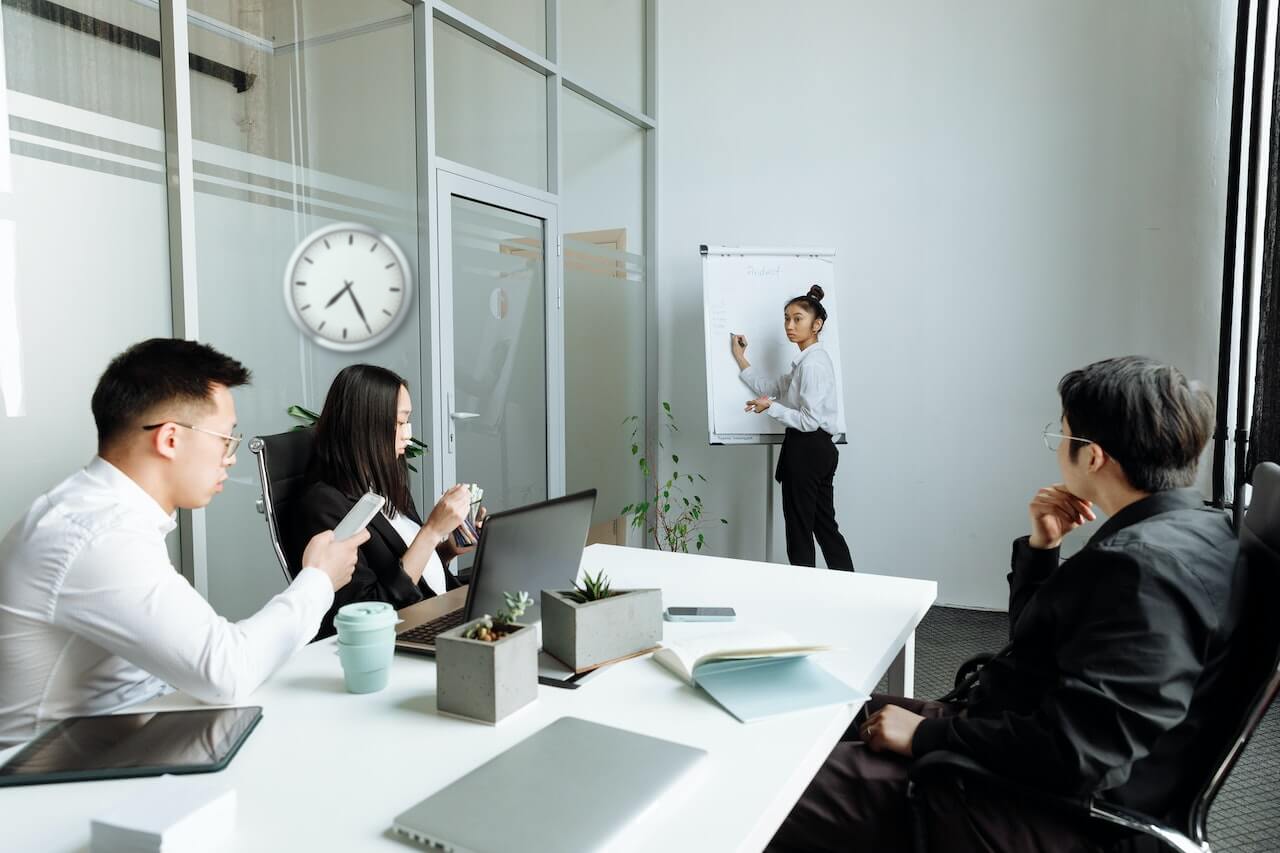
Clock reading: 7h25
